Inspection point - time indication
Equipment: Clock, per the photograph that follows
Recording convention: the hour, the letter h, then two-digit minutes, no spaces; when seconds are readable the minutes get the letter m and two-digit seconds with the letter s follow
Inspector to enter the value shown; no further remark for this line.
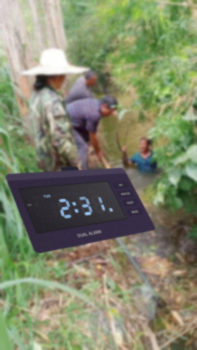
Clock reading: 2h31
